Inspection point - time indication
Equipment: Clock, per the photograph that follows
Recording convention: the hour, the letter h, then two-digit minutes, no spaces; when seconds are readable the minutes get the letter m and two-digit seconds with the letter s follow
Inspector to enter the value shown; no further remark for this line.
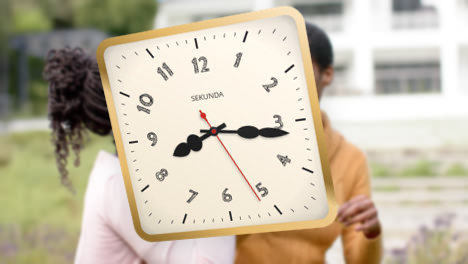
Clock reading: 8h16m26s
